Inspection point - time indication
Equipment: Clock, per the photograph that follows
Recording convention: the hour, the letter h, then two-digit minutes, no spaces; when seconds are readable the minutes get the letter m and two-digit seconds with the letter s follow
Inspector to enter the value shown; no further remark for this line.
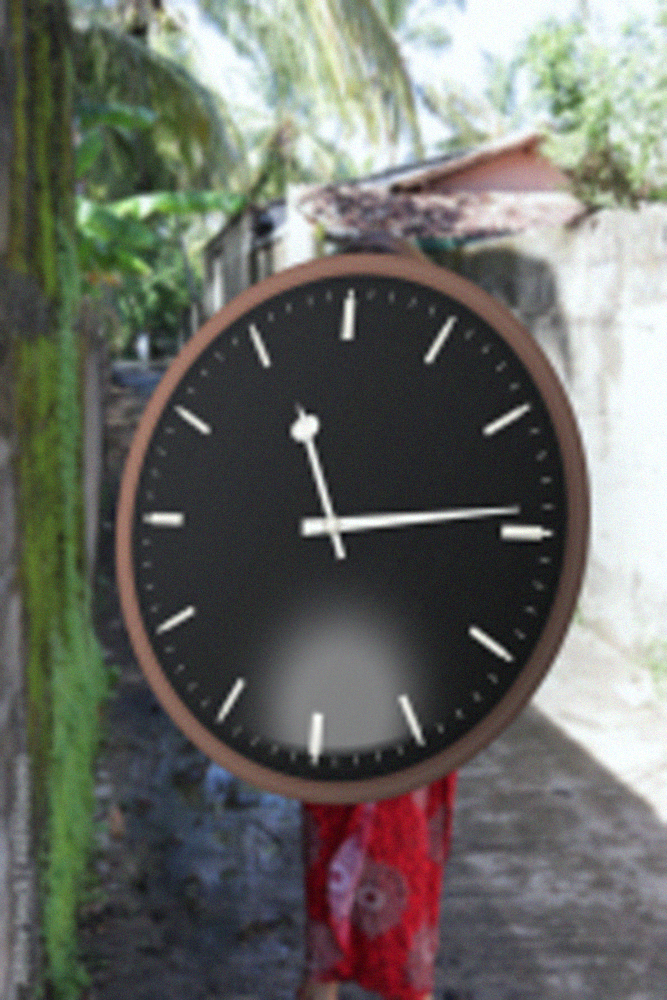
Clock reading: 11h14
